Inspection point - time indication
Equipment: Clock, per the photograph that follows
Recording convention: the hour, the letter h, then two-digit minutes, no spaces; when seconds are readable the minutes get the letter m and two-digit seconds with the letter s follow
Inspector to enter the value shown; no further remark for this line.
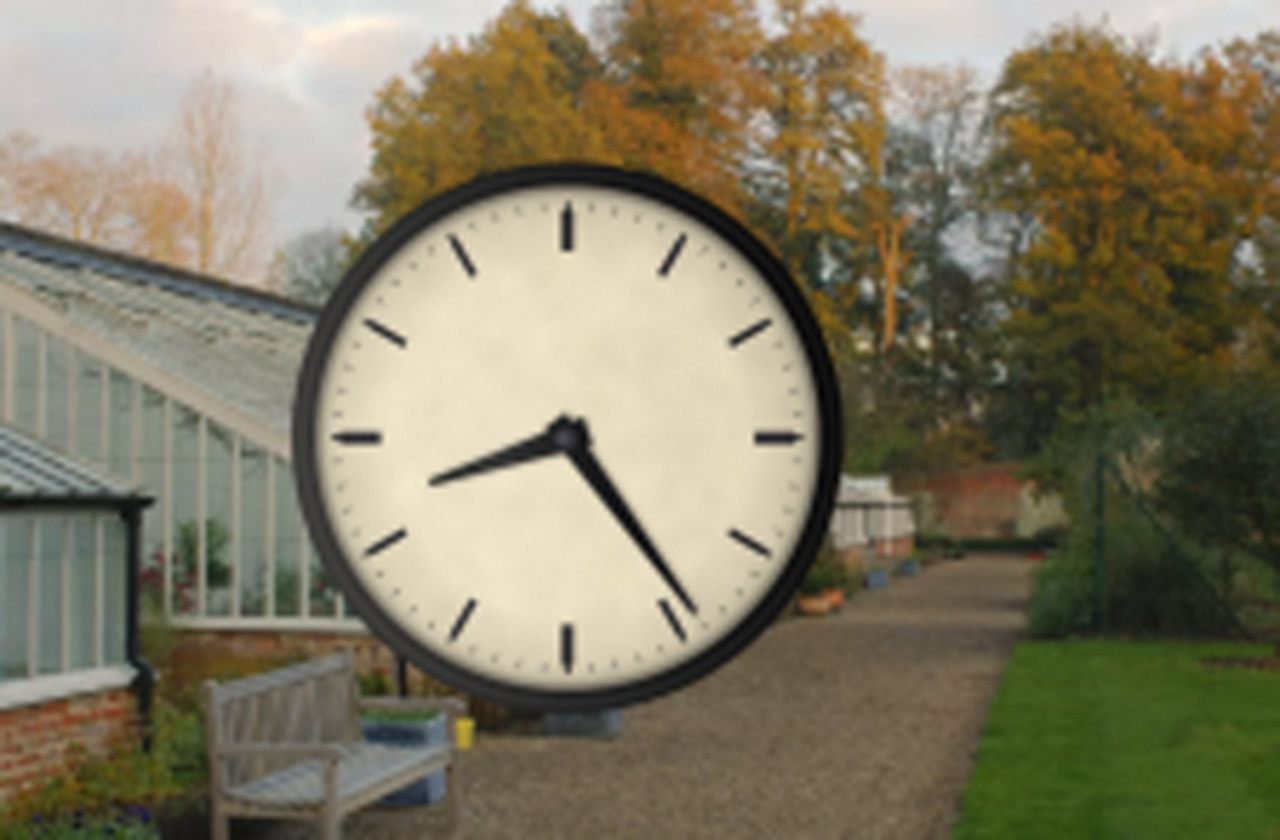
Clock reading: 8h24
